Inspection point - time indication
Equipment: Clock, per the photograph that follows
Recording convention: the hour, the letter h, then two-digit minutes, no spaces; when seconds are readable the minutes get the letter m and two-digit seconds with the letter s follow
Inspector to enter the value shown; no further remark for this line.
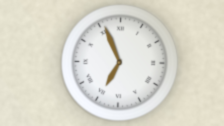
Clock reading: 6h56
